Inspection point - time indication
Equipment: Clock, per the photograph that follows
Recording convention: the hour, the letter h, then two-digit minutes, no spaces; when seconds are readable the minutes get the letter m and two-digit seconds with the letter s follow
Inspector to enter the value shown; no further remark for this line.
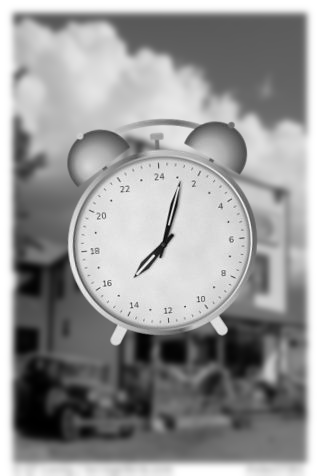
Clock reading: 15h03
